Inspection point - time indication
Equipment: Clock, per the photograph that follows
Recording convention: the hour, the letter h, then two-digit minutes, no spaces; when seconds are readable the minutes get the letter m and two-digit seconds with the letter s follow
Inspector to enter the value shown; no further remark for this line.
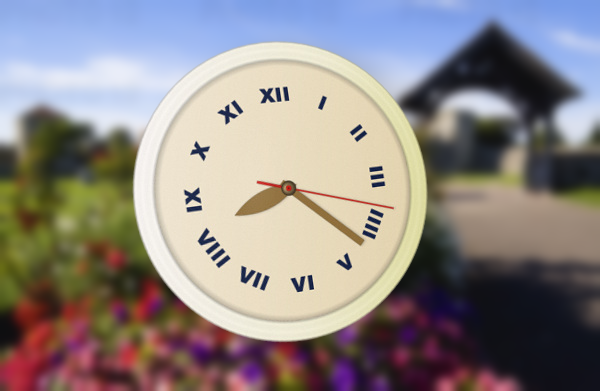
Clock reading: 8h22m18s
